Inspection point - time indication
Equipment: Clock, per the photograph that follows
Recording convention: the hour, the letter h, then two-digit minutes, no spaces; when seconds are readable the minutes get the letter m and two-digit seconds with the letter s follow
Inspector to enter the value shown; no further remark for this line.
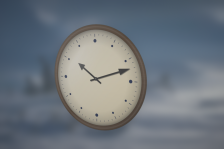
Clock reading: 10h12
